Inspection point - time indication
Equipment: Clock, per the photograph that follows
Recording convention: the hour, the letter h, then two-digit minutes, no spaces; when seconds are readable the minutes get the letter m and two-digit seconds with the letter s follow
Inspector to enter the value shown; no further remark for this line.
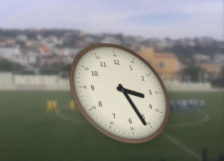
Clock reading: 3h26
